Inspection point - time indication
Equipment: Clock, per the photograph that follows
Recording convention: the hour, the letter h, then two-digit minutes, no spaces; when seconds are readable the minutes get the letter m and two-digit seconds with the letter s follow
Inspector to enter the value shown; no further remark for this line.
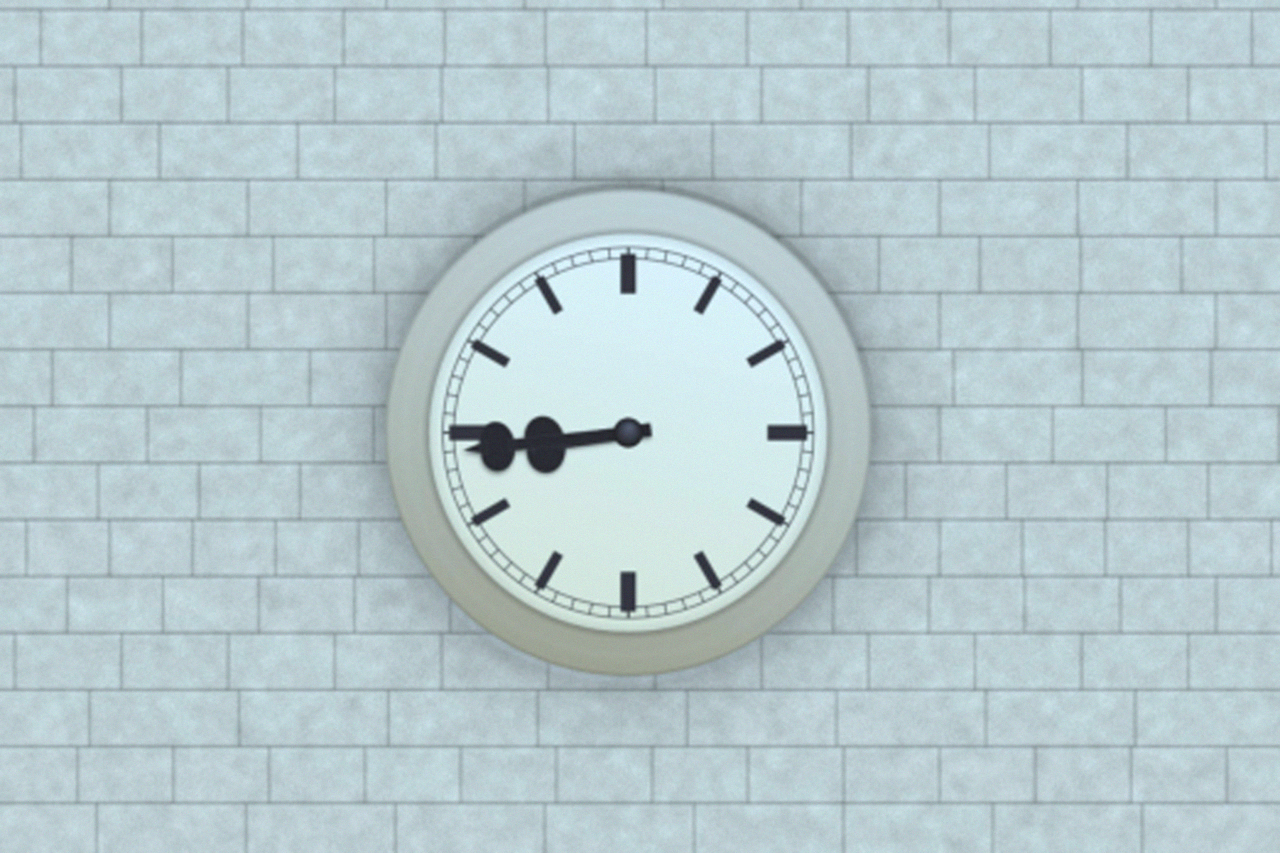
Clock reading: 8h44
